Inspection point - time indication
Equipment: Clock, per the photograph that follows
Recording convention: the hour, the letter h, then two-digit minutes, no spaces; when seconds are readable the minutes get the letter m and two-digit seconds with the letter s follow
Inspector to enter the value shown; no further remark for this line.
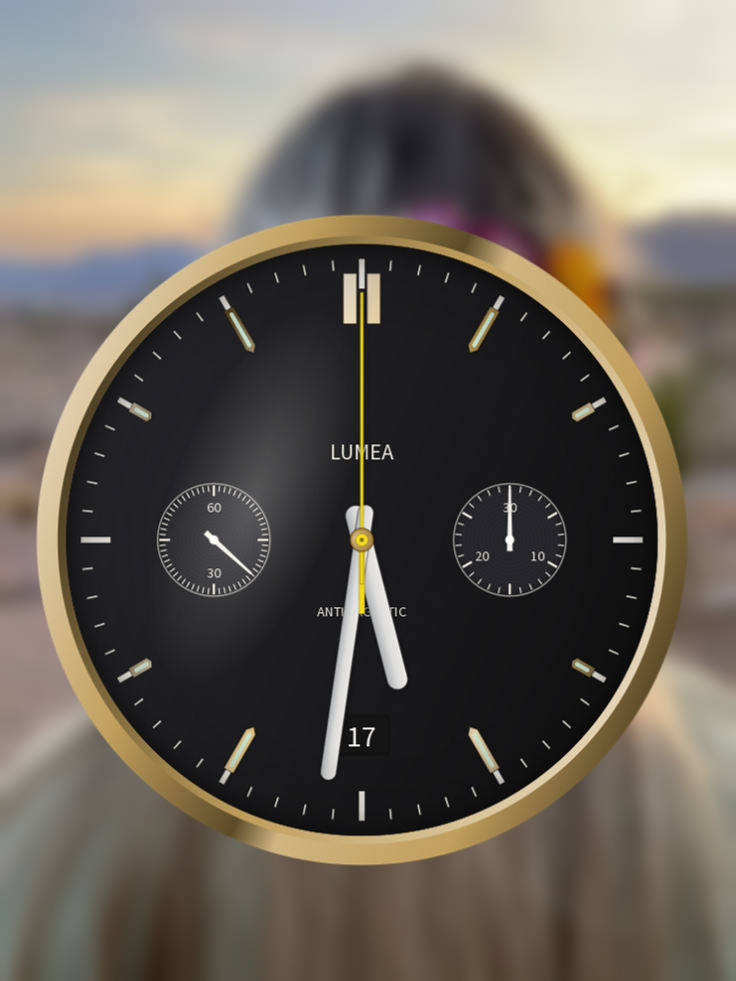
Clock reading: 5h31m22s
